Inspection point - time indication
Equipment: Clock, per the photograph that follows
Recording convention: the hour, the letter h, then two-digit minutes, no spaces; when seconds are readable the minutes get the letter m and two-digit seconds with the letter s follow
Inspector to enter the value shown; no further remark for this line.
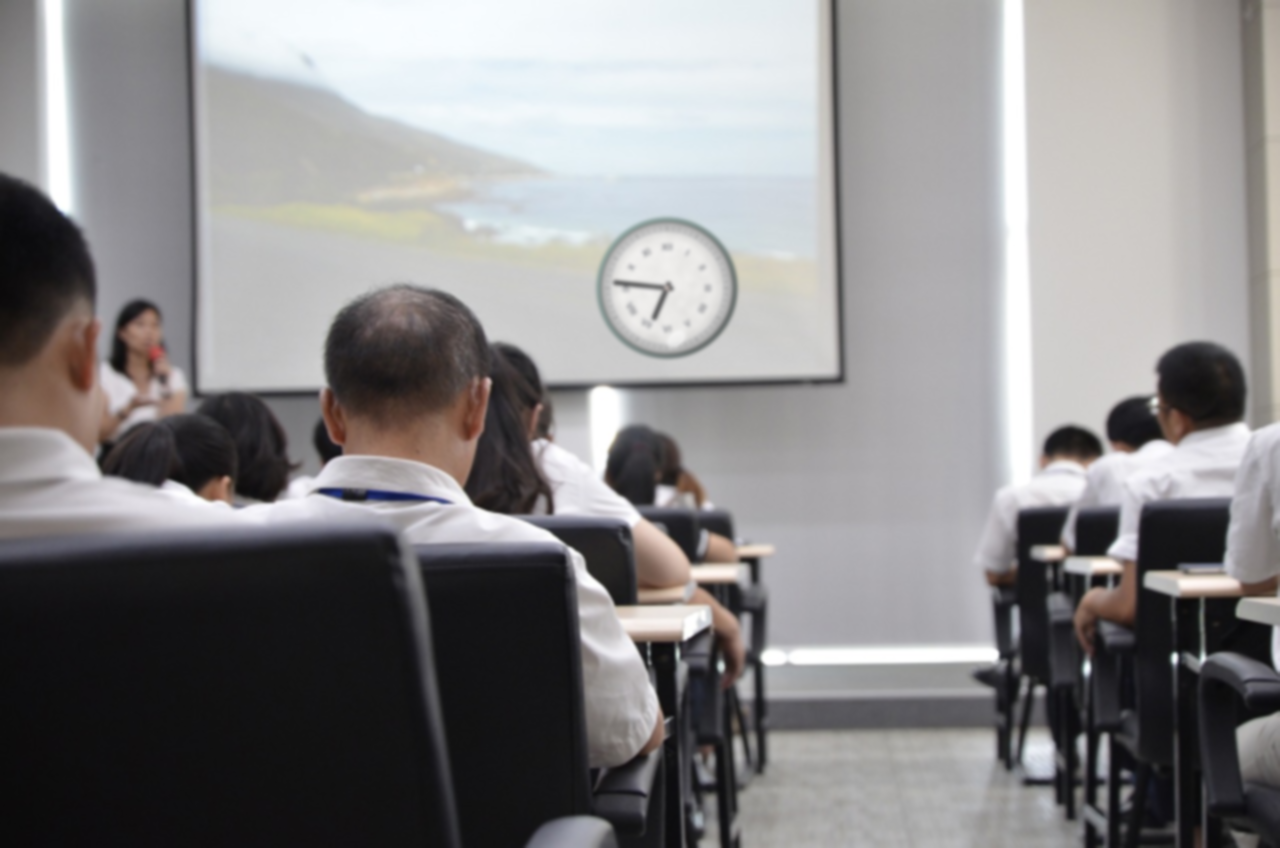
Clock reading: 6h46
